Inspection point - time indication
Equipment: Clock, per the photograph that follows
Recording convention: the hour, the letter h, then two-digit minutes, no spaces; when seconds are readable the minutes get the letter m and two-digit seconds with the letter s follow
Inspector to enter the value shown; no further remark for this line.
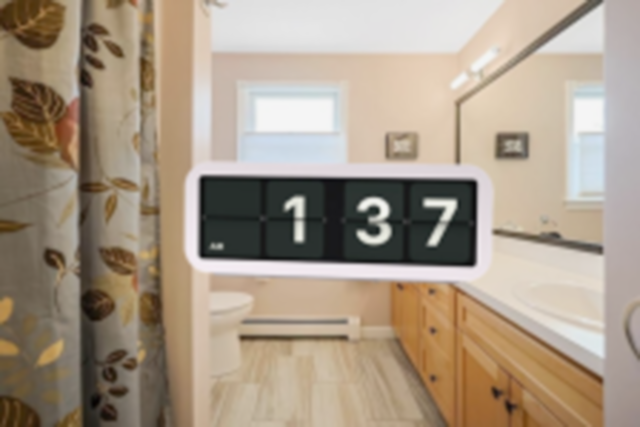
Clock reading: 1h37
